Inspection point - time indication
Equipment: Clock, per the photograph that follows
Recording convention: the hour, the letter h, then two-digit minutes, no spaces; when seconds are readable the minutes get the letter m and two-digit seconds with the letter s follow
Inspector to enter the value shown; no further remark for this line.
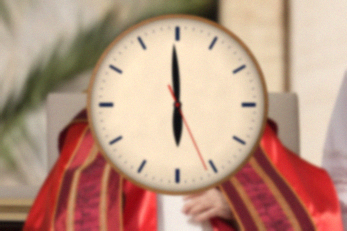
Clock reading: 5h59m26s
